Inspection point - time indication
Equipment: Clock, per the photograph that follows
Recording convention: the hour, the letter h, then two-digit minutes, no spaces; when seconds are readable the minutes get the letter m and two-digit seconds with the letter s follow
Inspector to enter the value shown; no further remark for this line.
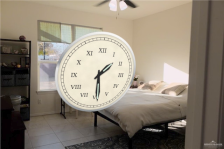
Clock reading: 1h29
